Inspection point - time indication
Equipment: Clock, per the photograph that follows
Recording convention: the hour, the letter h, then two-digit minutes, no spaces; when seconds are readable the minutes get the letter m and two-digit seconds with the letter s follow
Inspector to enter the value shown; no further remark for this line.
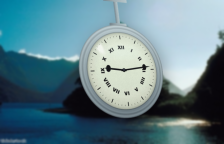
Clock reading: 9h14
